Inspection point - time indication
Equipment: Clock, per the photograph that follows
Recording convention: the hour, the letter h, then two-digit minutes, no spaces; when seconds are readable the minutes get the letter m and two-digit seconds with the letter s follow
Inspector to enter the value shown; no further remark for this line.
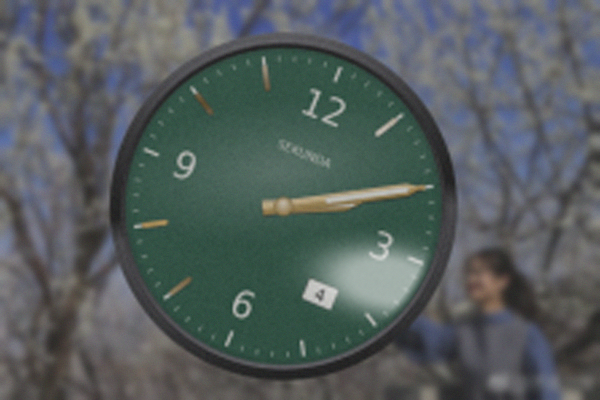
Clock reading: 2h10
